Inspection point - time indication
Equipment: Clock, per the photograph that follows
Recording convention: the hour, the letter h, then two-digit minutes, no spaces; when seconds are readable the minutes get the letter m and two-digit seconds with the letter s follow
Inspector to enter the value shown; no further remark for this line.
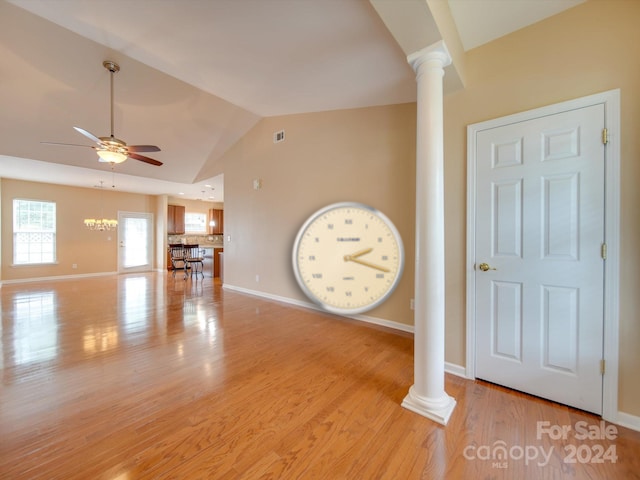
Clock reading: 2h18
